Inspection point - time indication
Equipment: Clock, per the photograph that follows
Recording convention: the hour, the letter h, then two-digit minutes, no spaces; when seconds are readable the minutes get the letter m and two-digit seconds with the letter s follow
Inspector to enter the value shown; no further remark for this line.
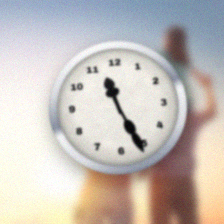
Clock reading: 11h26
